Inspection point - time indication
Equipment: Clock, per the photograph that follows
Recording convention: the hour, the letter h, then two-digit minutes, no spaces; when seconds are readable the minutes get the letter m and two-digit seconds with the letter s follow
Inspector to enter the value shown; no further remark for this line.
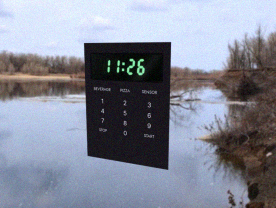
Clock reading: 11h26
